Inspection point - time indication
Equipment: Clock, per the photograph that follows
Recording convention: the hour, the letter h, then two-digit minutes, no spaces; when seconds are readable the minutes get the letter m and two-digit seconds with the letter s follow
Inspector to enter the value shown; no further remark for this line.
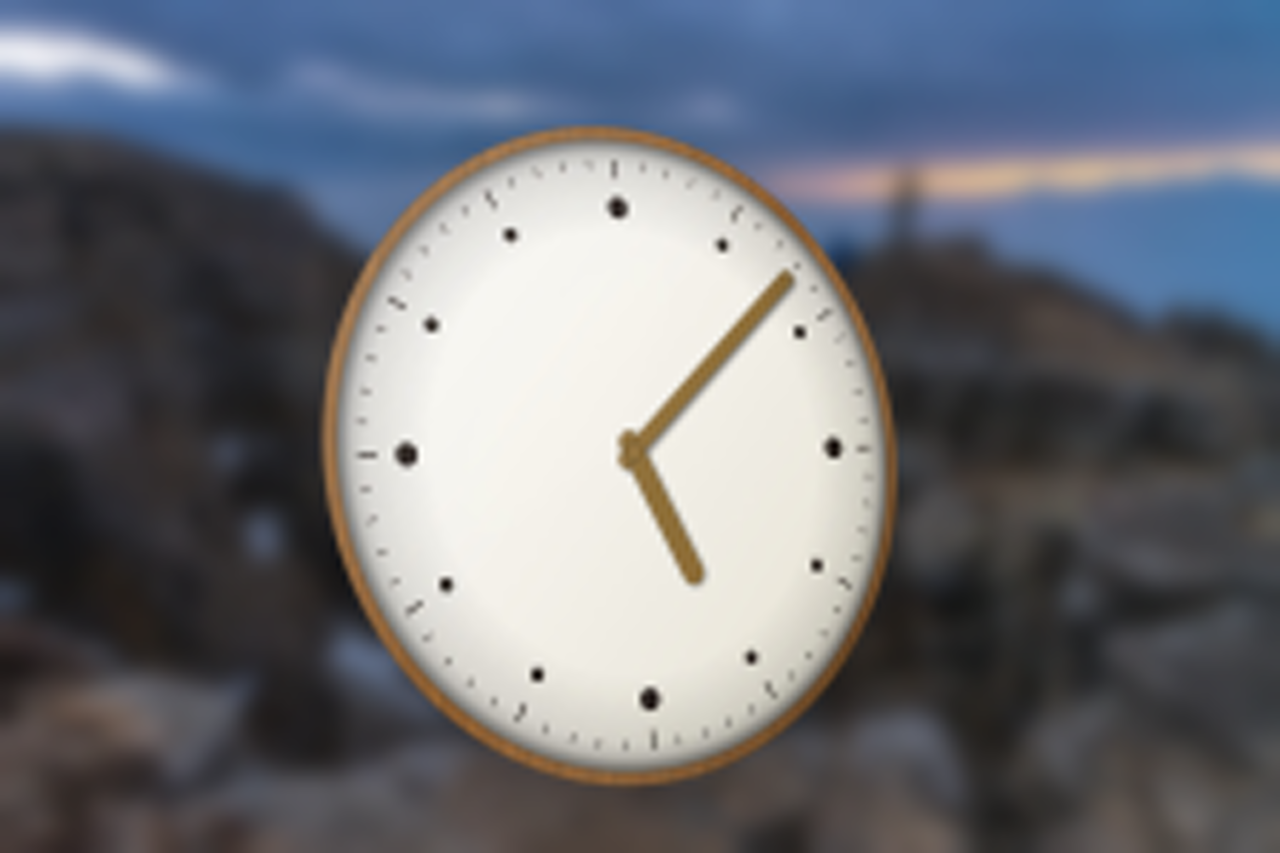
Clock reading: 5h08
